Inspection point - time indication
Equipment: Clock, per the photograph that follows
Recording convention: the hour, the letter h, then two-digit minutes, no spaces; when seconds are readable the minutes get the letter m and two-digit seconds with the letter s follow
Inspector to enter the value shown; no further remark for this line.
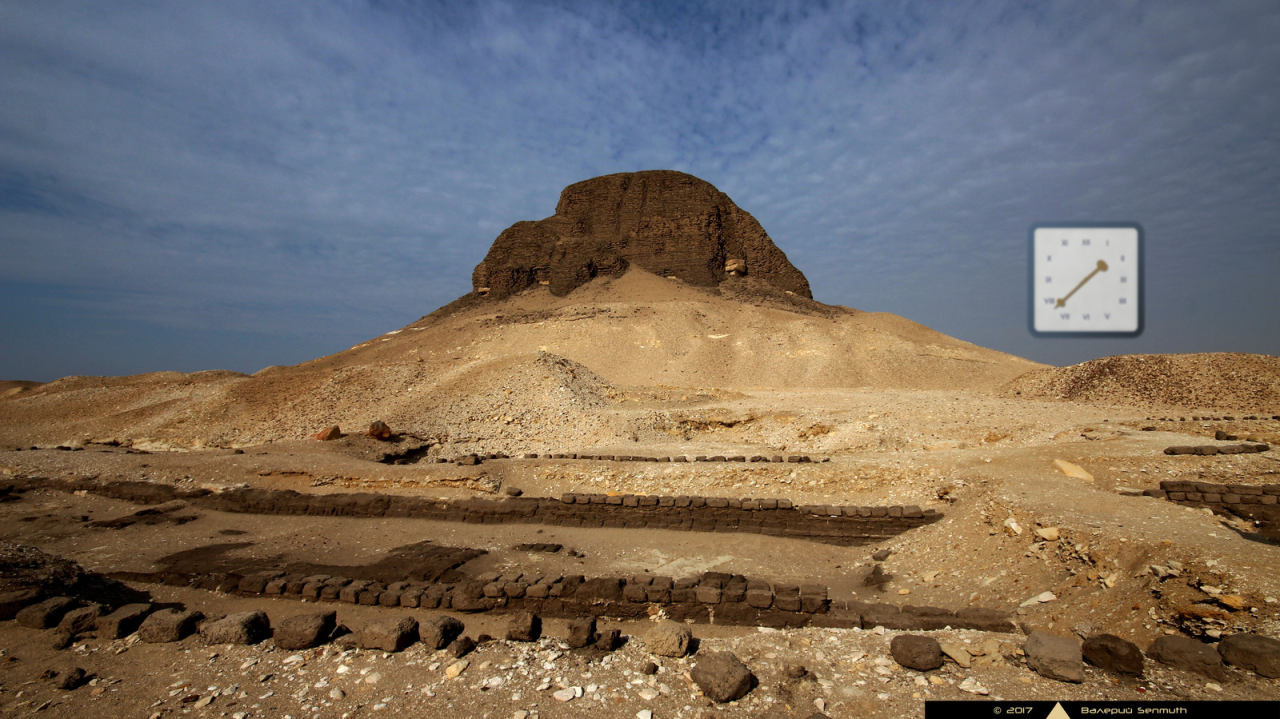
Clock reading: 1h38
